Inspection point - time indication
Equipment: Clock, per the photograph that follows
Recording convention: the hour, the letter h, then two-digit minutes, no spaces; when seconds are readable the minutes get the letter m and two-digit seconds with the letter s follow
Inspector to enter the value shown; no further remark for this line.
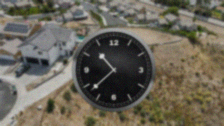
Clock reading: 10h38
